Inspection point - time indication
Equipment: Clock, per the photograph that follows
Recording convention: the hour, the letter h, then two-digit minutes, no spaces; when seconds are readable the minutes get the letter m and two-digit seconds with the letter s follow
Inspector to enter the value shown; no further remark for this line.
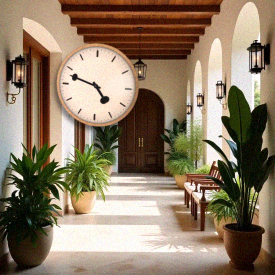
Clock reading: 4h48
